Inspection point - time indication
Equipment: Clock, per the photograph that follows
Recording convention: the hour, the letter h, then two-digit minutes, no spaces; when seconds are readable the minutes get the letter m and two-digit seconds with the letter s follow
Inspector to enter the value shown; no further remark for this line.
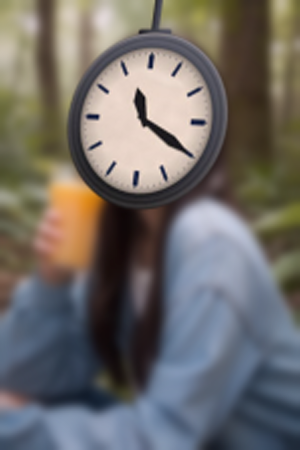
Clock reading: 11h20
